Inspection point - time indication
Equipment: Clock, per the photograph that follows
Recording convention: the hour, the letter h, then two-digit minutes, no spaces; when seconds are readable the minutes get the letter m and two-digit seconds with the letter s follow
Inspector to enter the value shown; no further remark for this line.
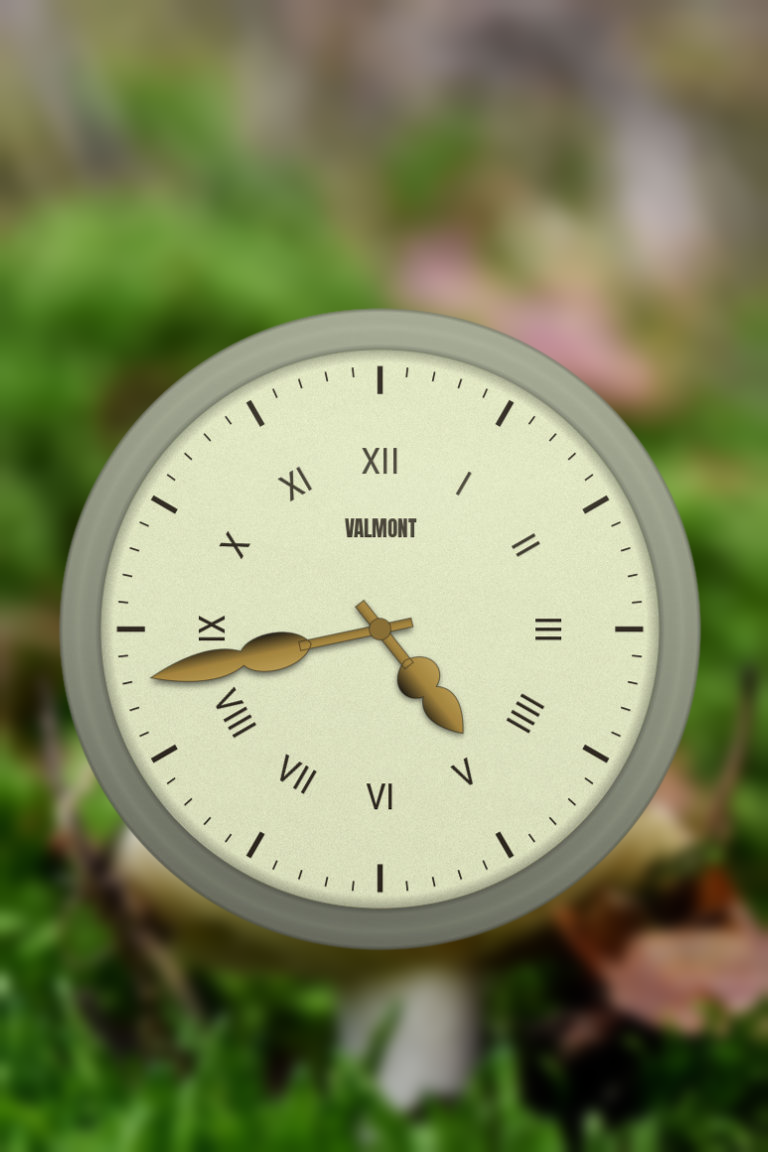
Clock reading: 4h43
